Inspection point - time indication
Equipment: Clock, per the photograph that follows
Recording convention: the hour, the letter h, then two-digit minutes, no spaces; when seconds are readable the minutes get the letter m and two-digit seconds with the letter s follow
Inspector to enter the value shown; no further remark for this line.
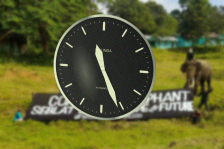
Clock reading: 11h26
